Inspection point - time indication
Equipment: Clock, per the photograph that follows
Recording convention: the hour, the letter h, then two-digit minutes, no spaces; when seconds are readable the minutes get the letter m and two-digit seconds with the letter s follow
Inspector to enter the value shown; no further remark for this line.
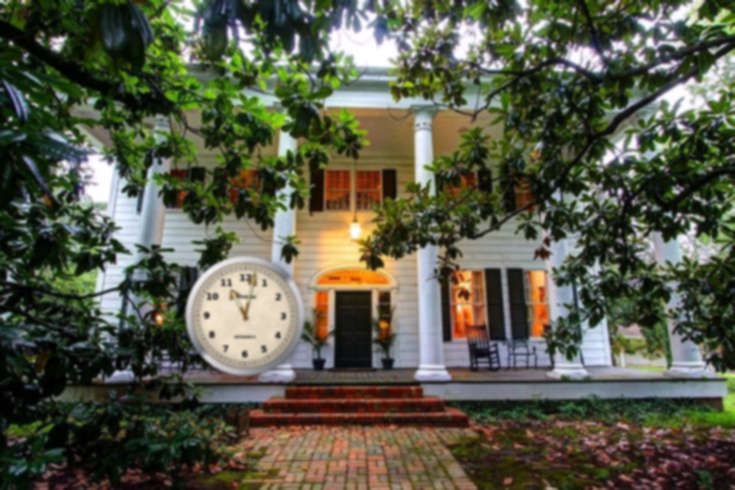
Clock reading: 11h02
